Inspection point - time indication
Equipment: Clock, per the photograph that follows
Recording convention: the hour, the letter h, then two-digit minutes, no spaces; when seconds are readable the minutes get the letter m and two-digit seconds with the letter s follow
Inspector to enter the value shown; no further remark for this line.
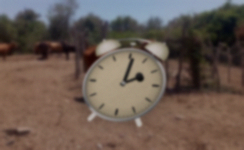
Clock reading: 2h01
